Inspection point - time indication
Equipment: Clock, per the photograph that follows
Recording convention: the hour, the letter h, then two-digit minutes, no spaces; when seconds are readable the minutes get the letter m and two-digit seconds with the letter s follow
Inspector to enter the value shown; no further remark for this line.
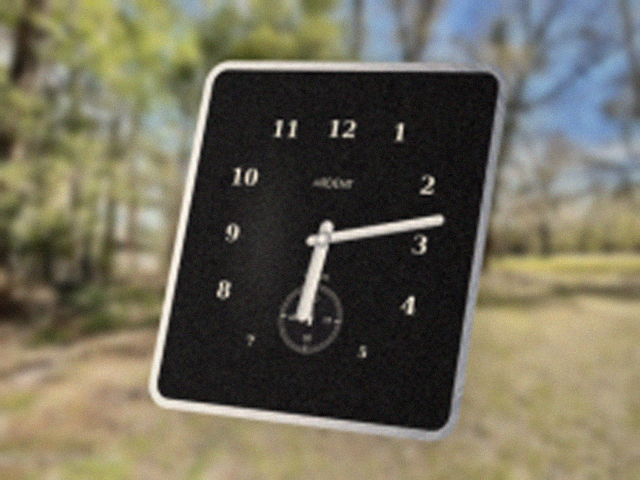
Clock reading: 6h13
